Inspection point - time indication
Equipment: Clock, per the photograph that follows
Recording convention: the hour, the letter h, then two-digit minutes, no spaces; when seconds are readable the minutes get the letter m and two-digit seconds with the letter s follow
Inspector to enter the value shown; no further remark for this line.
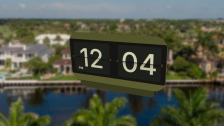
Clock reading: 12h04
